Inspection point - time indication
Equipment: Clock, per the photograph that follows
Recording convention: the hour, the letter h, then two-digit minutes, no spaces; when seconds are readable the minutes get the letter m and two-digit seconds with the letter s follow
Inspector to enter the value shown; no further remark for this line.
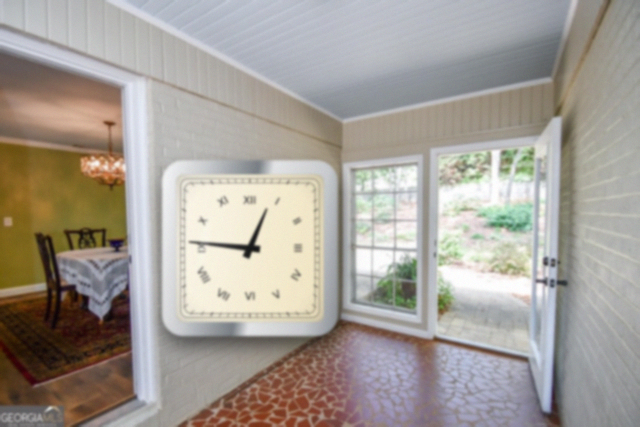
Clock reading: 12h46
